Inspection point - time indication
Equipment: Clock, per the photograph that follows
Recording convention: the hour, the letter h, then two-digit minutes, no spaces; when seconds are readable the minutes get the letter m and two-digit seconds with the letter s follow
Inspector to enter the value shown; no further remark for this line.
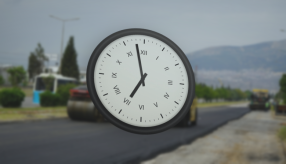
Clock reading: 6h58
